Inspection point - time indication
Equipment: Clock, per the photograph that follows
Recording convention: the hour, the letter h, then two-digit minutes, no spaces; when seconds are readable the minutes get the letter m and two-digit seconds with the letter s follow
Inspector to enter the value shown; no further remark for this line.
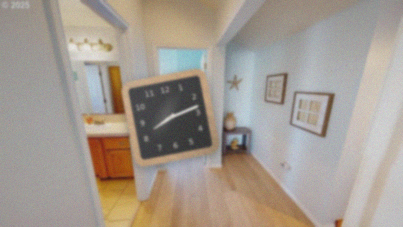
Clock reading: 8h13
